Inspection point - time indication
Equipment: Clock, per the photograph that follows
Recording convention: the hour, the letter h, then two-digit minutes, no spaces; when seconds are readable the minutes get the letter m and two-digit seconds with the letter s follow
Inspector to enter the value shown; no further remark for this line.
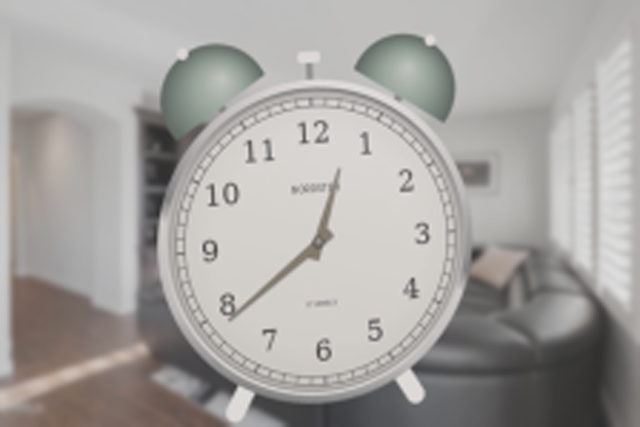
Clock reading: 12h39
